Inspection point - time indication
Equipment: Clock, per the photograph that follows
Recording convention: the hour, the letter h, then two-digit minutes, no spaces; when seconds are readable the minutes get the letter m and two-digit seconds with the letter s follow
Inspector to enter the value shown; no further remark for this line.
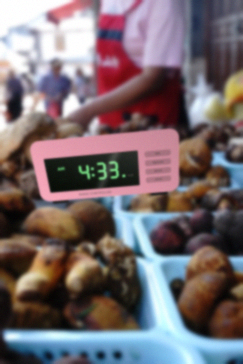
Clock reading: 4h33
